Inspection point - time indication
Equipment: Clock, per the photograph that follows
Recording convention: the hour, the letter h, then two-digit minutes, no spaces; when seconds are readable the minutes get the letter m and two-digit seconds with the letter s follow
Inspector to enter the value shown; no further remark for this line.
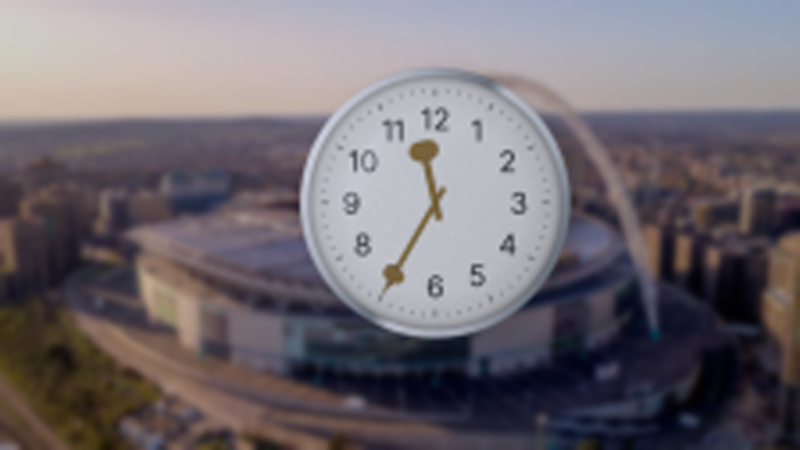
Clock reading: 11h35
